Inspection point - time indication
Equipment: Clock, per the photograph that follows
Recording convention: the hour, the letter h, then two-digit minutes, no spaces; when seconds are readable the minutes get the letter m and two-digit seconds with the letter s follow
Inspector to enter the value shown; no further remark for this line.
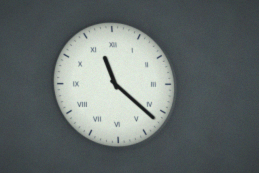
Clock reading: 11h22
